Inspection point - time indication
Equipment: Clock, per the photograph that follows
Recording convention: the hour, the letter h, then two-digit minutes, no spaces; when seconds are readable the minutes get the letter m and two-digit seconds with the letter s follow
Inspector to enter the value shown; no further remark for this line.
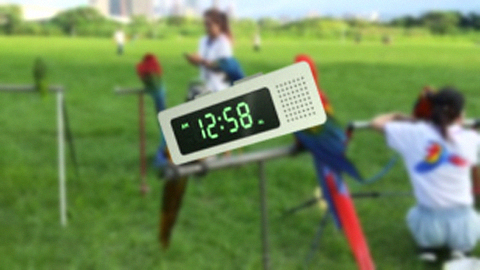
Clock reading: 12h58
